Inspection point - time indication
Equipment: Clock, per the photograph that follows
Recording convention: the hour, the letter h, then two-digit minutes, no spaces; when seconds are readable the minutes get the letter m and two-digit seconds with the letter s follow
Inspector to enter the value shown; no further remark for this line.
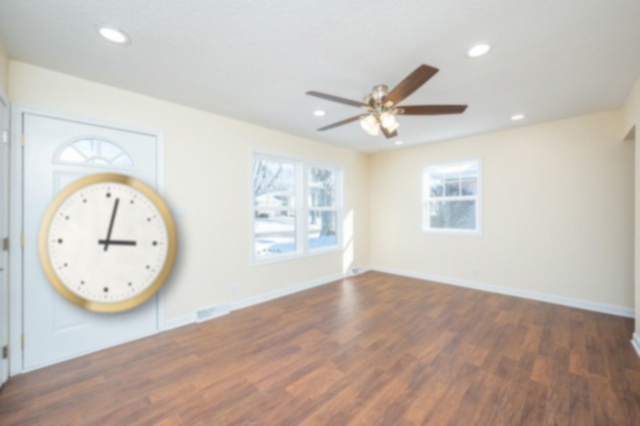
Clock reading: 3h02
